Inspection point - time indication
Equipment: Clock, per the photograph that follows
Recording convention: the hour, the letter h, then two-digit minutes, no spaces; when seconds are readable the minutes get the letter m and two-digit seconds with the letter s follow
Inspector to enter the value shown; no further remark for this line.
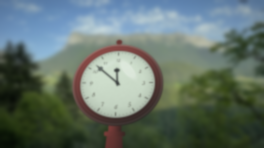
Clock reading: 11h52
